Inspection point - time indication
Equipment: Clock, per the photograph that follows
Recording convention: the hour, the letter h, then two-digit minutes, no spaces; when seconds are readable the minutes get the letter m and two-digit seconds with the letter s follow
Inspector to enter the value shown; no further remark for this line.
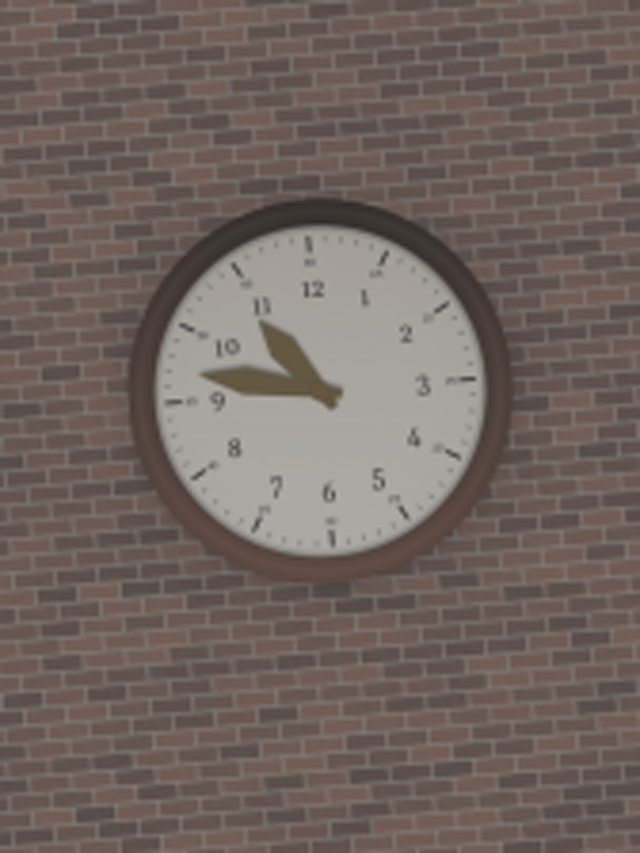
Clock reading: 10h47
